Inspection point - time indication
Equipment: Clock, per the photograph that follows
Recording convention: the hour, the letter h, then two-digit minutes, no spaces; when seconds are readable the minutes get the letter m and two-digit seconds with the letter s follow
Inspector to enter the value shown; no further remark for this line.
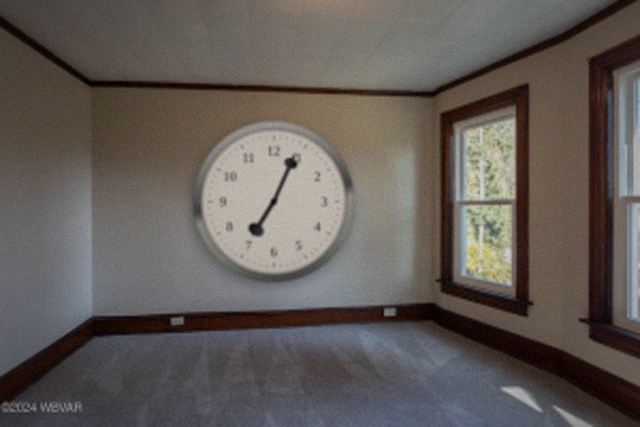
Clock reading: 7h04
